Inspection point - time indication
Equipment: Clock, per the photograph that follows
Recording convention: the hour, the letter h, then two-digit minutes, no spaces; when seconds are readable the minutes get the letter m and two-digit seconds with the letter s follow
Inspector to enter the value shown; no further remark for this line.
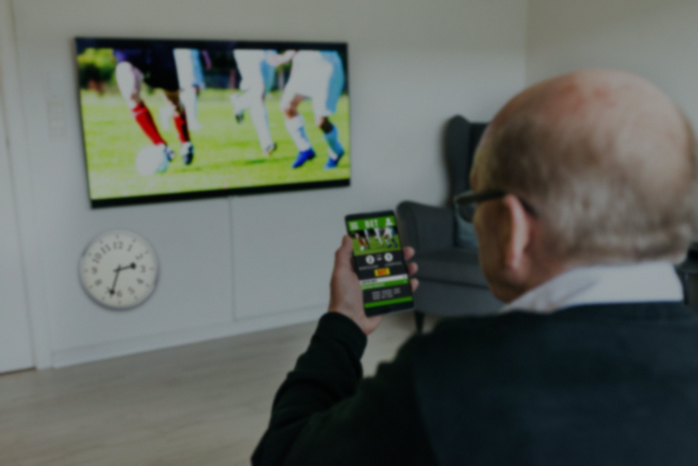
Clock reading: 2h33
